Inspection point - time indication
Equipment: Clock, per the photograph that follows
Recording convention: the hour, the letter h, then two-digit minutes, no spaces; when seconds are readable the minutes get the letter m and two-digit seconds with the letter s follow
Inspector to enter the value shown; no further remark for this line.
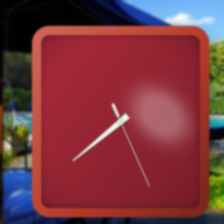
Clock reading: 7h38m26s
